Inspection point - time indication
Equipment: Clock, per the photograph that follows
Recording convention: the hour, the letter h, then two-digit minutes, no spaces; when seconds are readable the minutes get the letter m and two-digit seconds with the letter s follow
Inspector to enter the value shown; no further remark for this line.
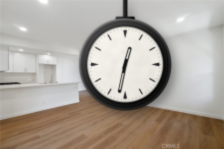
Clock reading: 12h32
